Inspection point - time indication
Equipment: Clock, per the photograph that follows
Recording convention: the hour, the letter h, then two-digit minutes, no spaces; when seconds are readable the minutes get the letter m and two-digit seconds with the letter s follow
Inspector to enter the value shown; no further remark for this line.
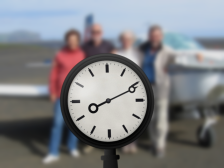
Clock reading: 8h11
